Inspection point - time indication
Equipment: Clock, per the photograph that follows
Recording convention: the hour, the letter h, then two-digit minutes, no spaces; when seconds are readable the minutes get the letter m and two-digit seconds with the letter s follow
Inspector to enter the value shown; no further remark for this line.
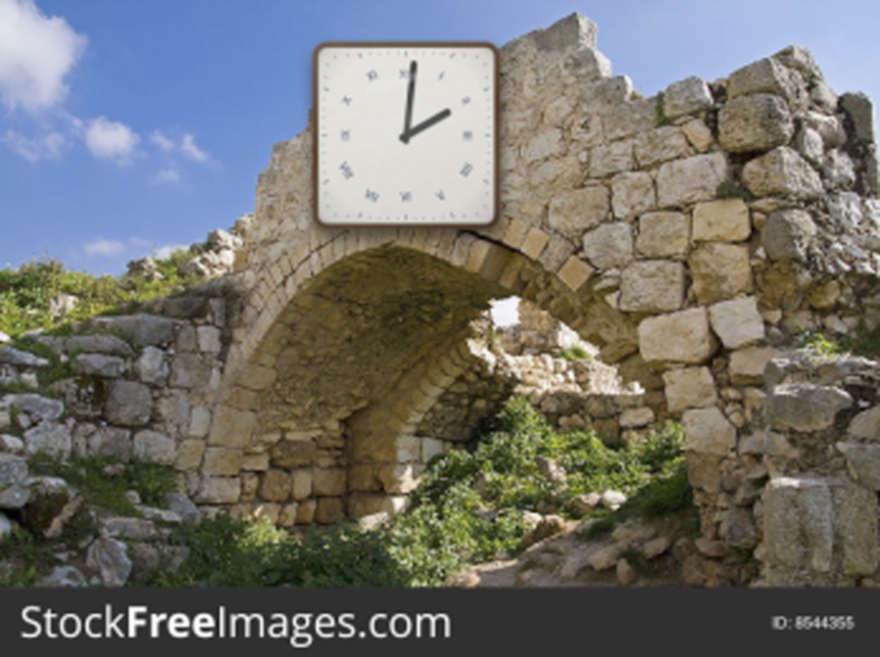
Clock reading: 2h01
